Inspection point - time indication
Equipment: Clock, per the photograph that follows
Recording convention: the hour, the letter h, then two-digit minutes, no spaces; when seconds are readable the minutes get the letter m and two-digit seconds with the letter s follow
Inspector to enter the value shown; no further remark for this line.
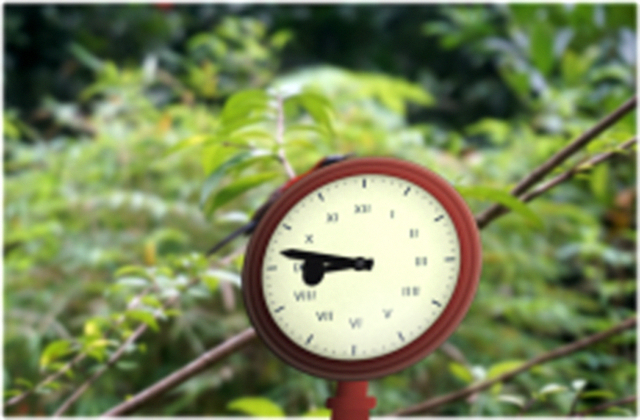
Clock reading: 8h47
